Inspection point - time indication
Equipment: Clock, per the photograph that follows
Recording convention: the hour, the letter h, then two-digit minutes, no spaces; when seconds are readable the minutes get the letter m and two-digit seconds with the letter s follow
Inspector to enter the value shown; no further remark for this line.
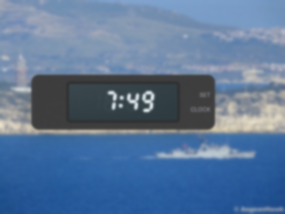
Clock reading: 7h49
